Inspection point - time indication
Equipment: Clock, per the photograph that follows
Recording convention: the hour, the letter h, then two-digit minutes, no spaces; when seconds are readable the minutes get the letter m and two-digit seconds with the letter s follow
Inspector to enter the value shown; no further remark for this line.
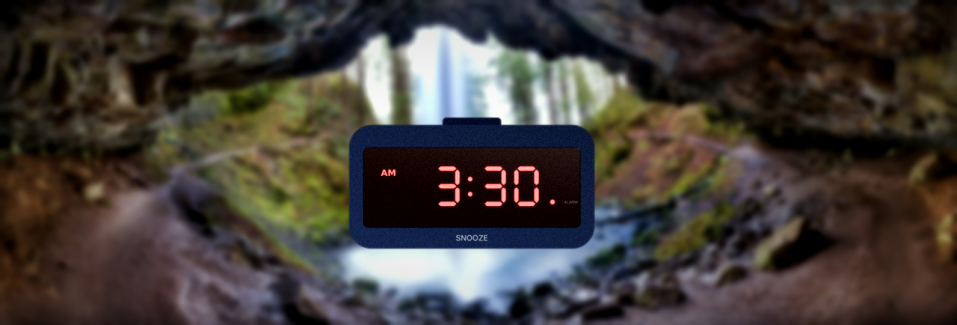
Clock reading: 3h30
